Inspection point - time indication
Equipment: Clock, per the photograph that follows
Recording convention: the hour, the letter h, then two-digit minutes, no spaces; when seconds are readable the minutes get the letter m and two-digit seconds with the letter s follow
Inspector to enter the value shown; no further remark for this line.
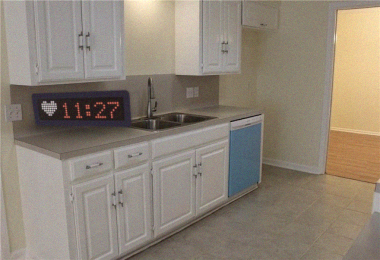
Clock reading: 11h27
